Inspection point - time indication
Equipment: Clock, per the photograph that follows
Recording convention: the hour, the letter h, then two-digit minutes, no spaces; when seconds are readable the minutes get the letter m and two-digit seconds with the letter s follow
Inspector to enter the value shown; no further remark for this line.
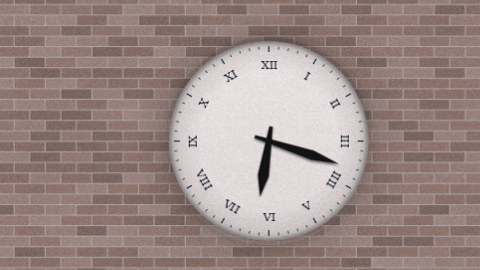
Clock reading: 6h18
